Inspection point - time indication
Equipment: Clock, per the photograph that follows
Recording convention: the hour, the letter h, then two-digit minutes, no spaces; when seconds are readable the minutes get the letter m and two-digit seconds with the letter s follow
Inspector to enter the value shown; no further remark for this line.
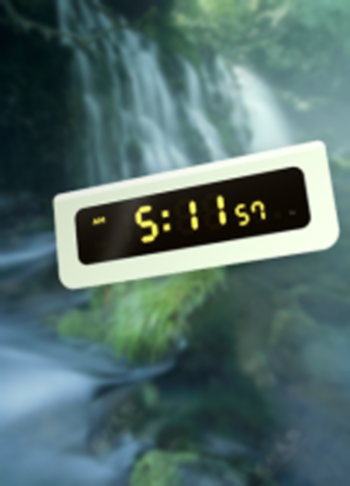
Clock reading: 5h11m57s
